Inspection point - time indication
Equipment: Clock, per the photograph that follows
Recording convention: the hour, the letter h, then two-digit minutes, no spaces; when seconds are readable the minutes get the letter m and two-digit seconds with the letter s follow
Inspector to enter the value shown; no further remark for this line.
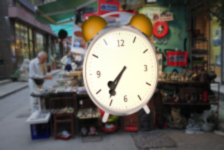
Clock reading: 7h36
